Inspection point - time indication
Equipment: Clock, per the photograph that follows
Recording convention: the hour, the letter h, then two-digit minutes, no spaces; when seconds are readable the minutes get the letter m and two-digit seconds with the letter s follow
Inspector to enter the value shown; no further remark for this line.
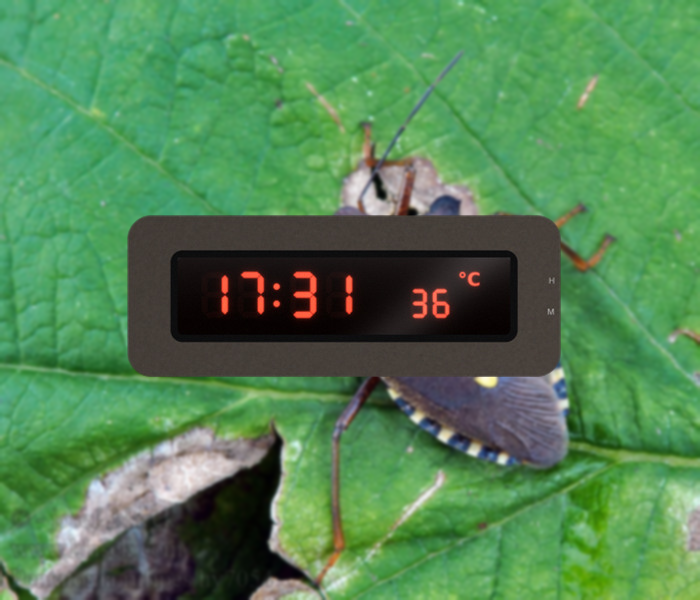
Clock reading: 17h31
